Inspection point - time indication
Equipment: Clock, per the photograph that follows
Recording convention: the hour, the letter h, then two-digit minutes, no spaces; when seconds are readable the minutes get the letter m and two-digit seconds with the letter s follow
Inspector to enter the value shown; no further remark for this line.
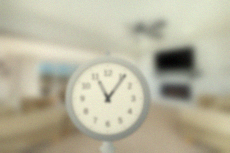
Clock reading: 11h06
